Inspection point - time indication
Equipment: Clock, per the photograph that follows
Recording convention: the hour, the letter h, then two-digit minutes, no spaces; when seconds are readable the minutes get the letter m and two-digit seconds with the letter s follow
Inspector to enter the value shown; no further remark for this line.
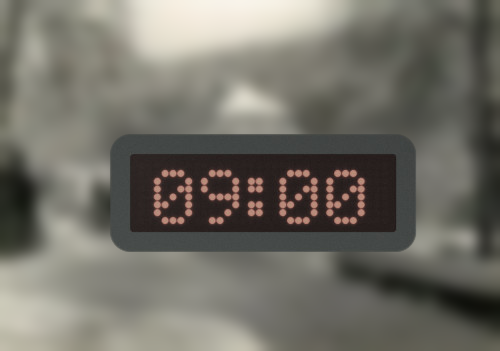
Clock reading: 9h00
